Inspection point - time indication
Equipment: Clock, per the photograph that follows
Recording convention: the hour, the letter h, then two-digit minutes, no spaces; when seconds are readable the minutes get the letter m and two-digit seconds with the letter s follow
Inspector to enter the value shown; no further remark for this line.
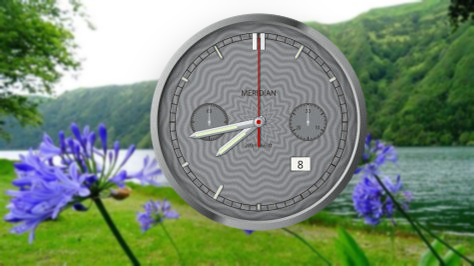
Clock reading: 7h43
